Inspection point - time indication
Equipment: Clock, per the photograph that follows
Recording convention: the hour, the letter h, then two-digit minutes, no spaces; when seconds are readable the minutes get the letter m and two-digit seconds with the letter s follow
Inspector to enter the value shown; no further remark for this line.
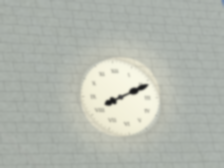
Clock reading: 8h11
